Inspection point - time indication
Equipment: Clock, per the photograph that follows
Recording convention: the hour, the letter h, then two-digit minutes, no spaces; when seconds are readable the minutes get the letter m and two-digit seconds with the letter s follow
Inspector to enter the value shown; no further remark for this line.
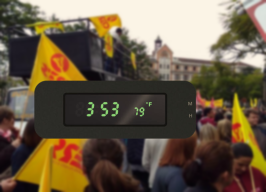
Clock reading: 3h53
